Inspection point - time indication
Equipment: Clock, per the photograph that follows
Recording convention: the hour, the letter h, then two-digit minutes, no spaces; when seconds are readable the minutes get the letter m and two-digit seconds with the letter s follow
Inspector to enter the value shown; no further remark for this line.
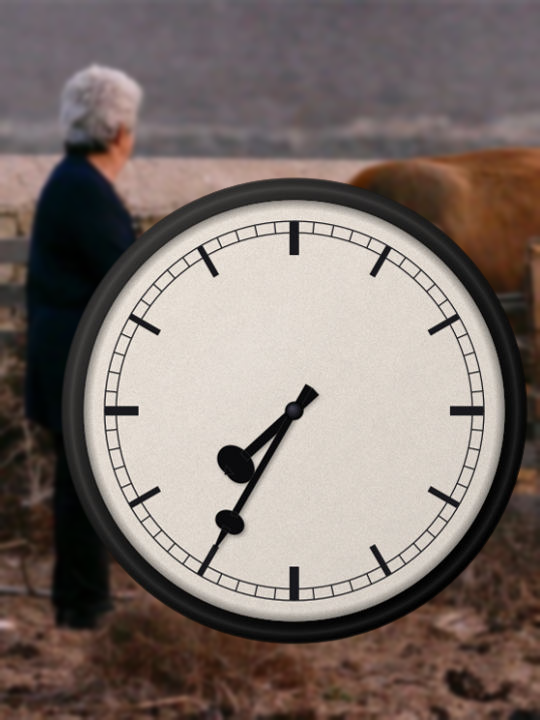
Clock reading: 7h35
